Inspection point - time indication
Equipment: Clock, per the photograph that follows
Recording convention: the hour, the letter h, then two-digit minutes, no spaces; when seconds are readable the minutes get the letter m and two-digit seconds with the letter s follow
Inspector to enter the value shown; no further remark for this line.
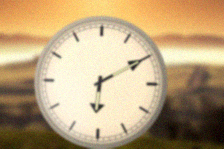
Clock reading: 6h10
